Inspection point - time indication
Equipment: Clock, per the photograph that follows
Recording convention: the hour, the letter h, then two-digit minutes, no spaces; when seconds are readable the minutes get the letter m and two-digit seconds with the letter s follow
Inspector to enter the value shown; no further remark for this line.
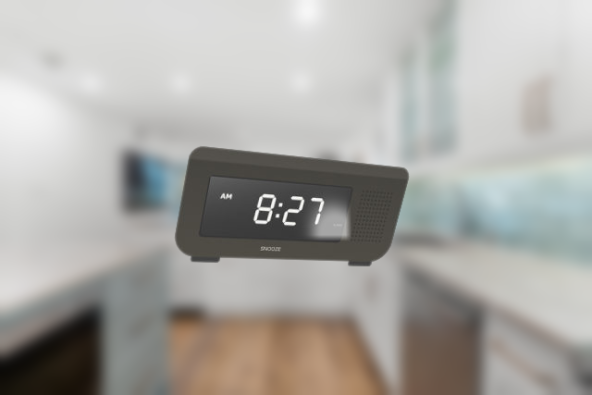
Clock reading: 8h27
